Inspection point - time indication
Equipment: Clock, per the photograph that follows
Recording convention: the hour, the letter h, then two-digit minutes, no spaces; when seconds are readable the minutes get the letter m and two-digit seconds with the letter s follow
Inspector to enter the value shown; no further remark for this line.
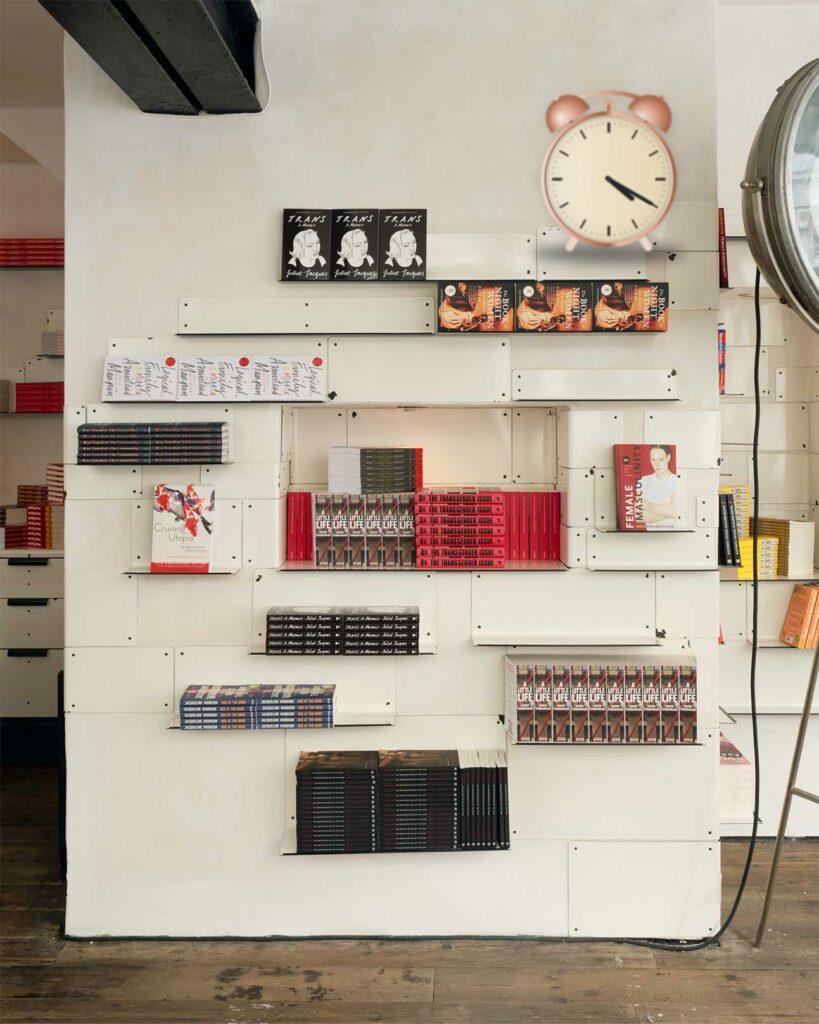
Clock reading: 4h20
